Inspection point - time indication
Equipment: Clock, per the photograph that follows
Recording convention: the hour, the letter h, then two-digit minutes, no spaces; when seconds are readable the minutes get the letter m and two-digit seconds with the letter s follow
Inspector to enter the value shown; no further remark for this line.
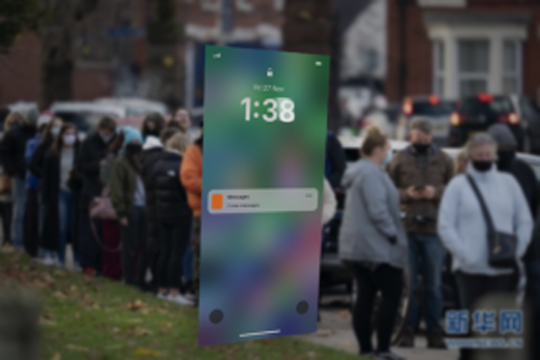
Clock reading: 1h38
